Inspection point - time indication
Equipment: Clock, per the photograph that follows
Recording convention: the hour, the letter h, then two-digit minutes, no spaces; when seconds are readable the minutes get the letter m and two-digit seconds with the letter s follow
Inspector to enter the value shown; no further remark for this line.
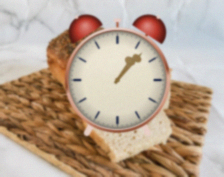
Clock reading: 1h07
